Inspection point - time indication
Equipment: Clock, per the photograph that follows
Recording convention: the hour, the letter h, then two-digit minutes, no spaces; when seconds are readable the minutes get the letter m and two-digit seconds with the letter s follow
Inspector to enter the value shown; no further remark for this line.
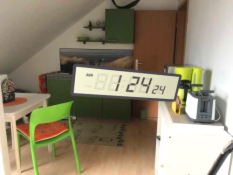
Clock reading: 1h24m24s
